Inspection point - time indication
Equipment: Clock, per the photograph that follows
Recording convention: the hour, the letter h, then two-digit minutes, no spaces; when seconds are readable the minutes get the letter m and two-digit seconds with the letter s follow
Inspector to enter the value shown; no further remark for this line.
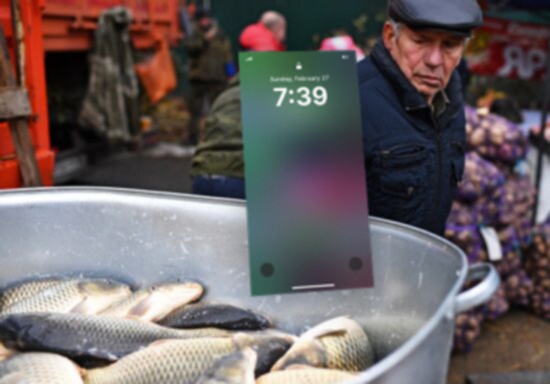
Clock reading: 7h39
